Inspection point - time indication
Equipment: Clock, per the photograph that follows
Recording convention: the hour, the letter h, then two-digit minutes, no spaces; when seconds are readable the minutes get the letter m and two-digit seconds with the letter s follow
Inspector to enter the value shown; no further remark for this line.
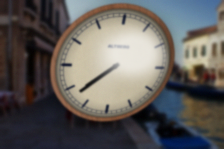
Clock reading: 7h38
